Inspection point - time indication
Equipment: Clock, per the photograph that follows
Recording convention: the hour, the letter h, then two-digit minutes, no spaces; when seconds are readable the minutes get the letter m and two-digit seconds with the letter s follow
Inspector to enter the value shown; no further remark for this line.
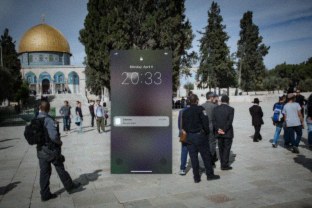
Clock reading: 20h33
